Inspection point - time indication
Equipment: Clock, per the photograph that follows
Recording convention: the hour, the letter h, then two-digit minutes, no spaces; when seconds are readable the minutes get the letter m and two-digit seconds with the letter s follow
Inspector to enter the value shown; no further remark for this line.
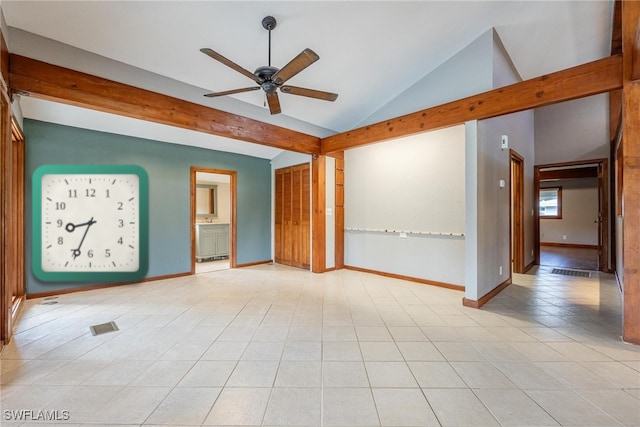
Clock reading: 8h34
